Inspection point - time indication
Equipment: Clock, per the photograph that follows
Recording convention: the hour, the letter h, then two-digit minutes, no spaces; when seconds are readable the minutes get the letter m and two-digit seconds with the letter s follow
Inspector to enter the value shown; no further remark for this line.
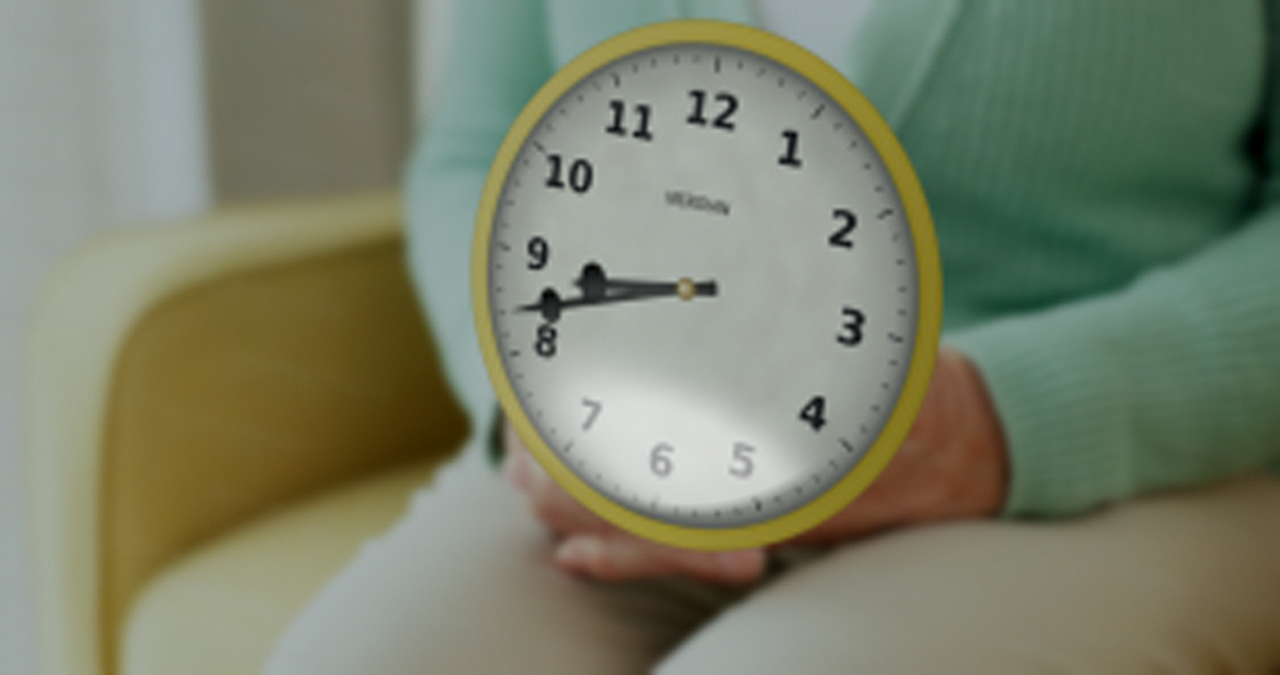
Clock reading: 8h42
